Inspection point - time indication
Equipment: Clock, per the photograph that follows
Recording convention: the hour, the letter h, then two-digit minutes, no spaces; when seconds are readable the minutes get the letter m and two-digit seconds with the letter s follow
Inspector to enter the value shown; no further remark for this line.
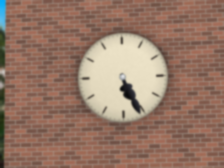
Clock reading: 5h26
